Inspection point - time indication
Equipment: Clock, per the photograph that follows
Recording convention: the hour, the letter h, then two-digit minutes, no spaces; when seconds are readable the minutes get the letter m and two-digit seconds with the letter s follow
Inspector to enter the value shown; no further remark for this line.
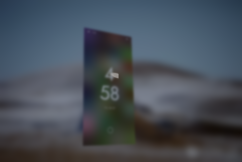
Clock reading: 4h58
